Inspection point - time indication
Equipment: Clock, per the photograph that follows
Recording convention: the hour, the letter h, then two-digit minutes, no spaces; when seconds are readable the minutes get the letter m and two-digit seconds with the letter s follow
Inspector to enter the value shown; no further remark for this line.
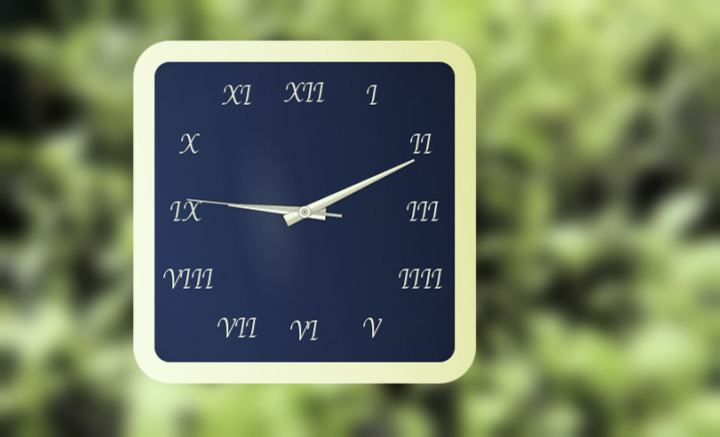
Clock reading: 9h10m46s
